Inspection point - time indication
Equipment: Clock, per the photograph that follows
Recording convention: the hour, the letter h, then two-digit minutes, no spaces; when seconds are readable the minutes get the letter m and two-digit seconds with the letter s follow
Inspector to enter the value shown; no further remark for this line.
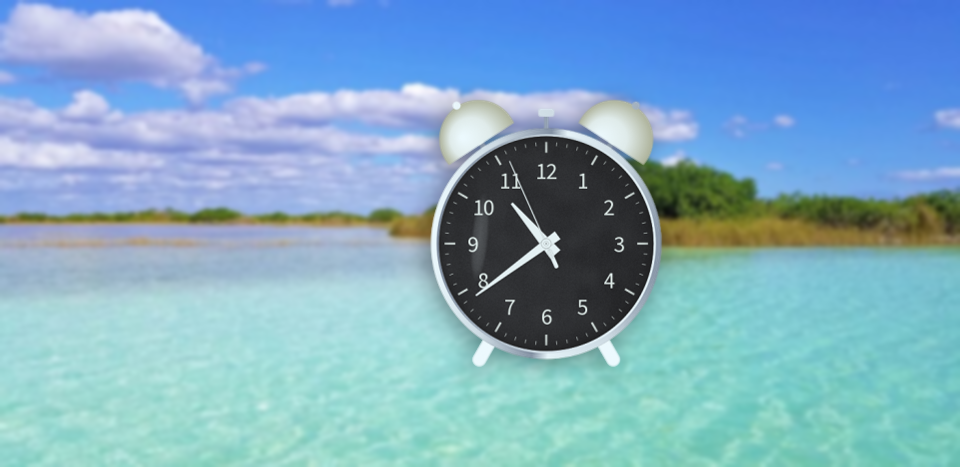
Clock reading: 10h38m56s
